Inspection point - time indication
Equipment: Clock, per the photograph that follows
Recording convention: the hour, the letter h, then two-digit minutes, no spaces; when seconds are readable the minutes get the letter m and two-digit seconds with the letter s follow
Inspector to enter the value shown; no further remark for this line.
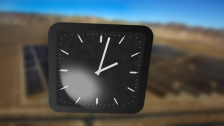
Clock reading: 2h02
